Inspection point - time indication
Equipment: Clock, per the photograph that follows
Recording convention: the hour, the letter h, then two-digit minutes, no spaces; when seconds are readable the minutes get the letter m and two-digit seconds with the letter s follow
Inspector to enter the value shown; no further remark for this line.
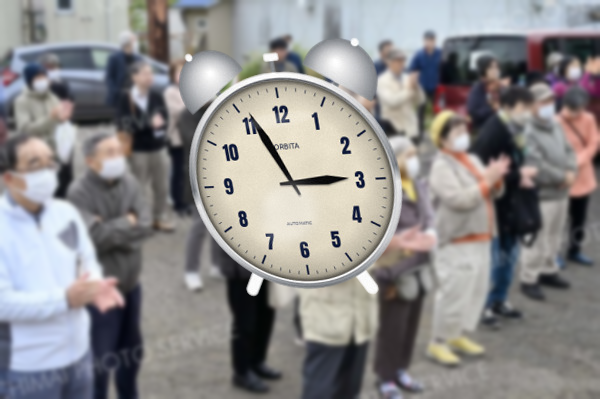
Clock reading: 2h56
